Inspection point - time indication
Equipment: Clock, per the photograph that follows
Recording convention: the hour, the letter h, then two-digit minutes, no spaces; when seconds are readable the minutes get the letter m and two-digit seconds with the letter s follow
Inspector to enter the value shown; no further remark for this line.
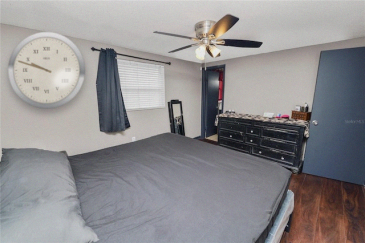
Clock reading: 9h48
